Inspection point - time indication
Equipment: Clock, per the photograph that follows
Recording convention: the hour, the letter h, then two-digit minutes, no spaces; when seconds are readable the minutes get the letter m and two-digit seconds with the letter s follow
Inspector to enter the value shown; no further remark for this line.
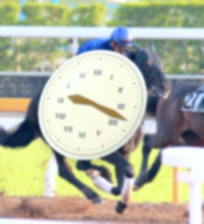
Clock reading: 9h18
